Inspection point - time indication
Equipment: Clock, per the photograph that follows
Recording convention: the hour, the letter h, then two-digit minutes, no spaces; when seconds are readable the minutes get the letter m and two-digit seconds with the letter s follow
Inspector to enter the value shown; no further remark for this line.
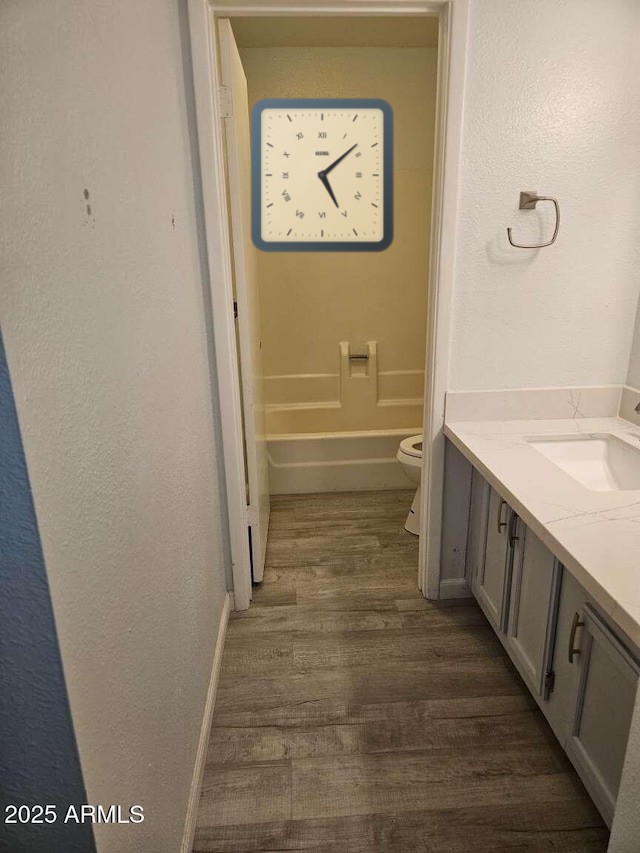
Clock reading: 5h08
